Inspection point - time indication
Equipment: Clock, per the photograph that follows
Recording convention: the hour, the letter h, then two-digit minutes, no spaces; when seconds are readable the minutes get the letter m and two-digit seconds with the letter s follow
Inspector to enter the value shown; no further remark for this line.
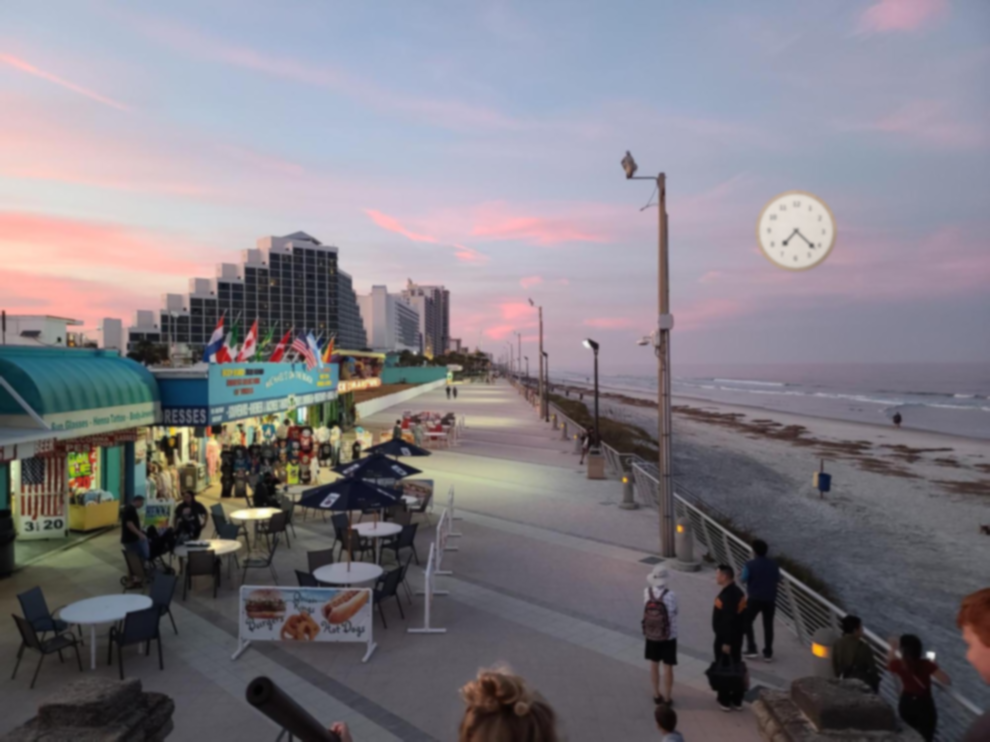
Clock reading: 7h22
